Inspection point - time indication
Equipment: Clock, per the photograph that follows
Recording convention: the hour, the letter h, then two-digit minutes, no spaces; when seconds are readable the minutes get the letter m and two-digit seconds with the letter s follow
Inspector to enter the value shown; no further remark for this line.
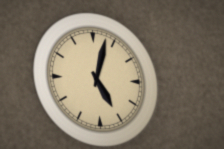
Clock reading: 5h03
